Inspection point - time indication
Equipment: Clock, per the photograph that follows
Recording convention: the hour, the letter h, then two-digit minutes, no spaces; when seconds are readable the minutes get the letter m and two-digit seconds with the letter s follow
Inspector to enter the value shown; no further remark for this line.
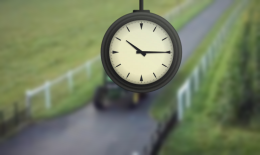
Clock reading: 10h15
